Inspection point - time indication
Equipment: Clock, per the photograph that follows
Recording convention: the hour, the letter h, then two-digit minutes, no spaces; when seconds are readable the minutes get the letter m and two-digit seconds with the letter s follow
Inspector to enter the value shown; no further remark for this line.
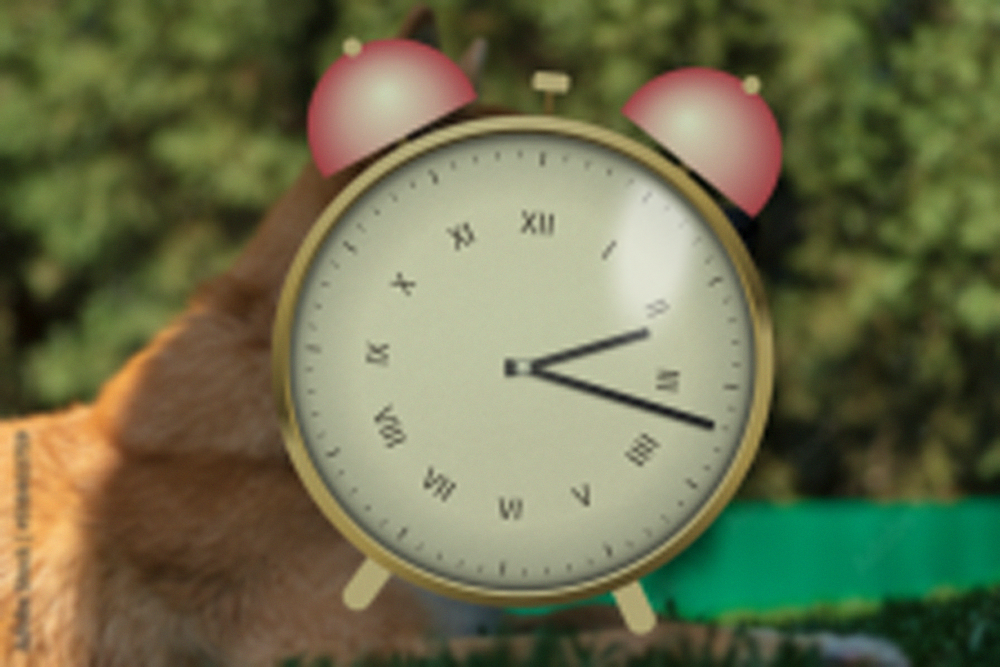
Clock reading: 2h17
